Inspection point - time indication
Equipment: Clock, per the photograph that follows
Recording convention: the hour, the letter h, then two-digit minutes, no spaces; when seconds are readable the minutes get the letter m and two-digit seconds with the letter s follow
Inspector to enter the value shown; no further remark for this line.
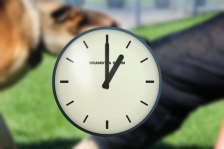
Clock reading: 1h00
